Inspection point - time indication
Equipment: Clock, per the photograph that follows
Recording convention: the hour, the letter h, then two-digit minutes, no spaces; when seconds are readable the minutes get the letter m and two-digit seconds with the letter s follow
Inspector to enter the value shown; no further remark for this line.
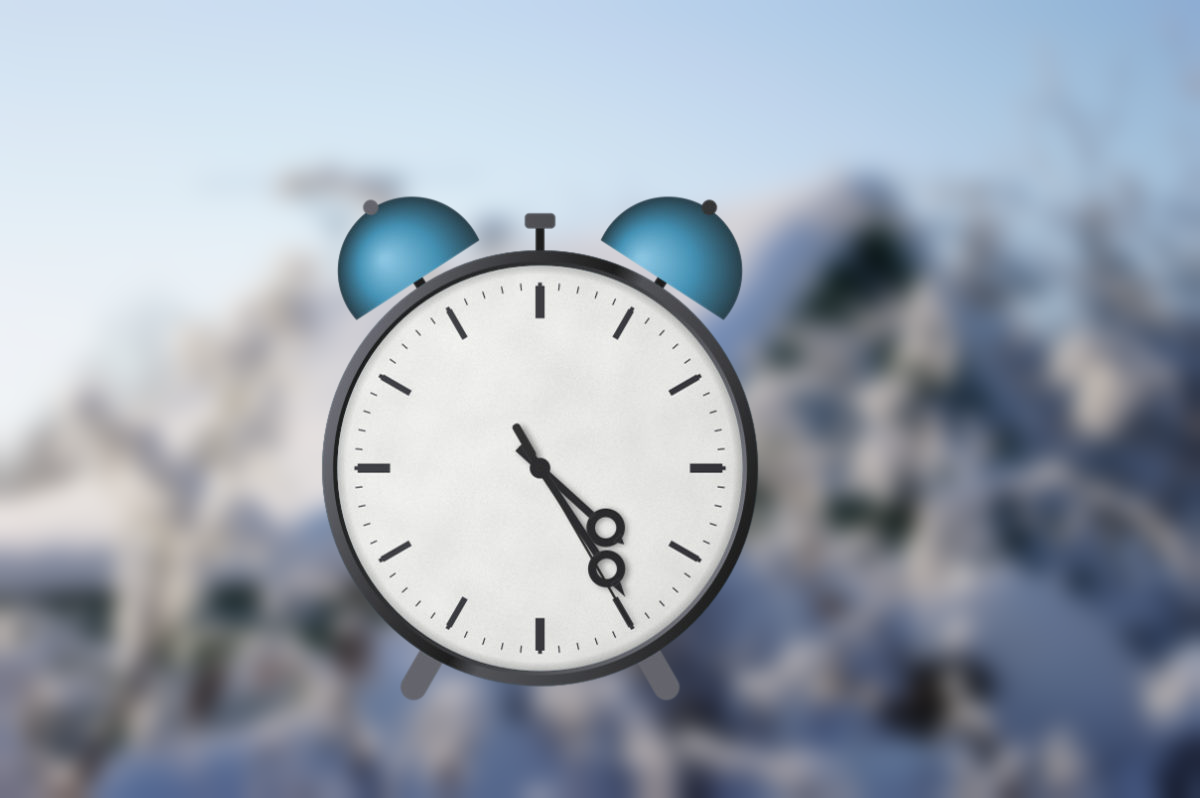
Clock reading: 4h24m25s
